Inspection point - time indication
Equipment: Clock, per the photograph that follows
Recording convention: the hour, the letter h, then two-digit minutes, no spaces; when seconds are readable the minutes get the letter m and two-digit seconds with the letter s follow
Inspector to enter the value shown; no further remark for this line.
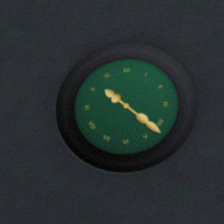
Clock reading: 10h22
